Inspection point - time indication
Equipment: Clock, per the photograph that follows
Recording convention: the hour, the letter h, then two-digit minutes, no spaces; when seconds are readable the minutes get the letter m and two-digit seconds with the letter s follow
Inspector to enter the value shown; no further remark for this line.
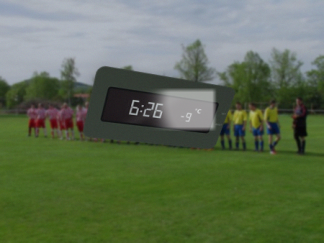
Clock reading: 6h26
